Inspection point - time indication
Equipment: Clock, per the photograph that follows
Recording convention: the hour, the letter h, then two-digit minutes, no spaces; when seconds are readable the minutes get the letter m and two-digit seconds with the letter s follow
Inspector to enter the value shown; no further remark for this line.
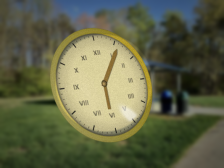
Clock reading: 6h06
